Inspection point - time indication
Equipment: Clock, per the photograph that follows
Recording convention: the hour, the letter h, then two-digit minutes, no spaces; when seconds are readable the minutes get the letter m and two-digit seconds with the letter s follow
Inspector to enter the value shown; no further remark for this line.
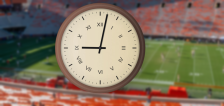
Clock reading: 9h02
